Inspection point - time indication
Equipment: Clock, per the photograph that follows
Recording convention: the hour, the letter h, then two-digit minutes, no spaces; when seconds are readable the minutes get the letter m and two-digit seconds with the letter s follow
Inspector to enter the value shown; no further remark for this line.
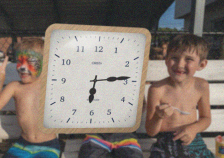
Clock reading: 6h14
